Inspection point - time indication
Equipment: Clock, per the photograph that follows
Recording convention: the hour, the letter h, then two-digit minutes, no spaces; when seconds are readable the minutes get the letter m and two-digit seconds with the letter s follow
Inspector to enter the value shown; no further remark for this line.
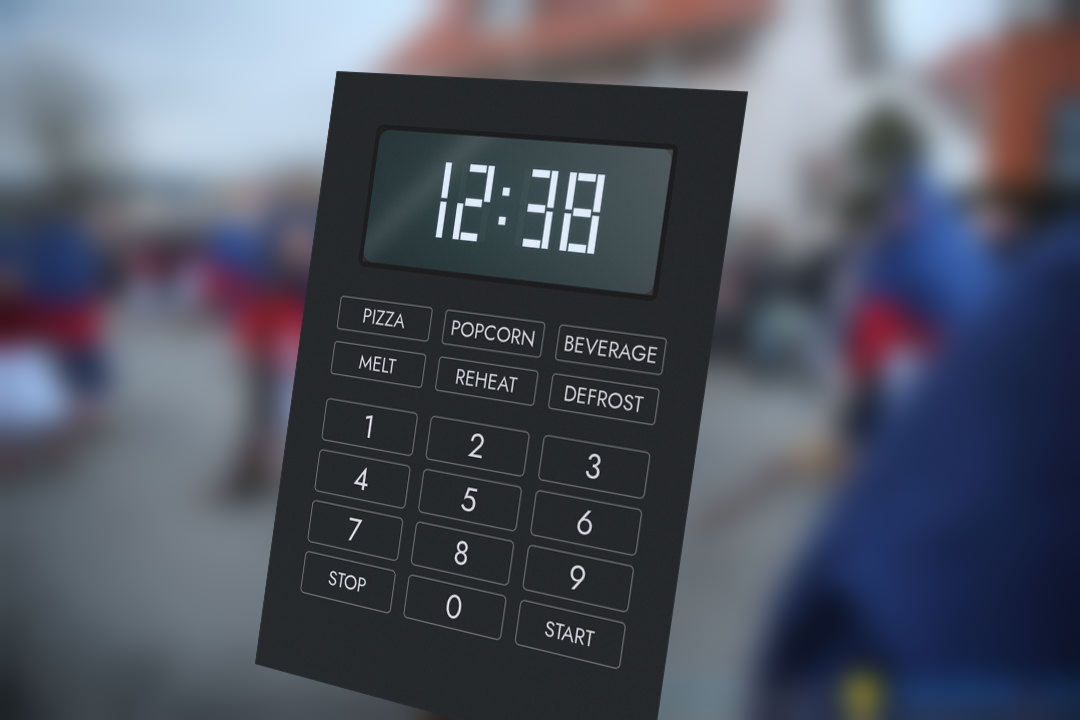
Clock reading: 12h38
